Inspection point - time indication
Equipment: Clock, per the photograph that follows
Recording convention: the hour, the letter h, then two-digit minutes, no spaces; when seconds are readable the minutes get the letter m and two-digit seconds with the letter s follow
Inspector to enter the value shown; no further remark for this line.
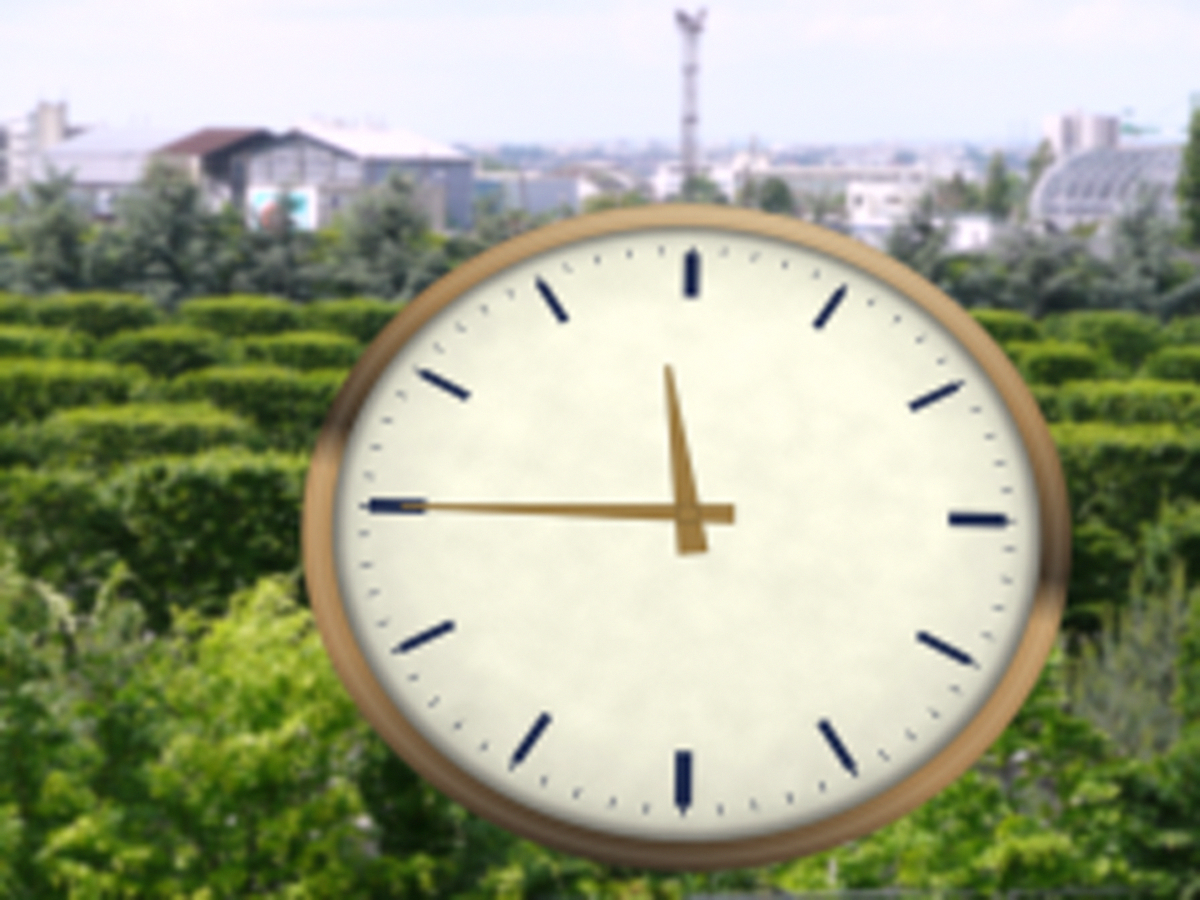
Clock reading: 11h45
